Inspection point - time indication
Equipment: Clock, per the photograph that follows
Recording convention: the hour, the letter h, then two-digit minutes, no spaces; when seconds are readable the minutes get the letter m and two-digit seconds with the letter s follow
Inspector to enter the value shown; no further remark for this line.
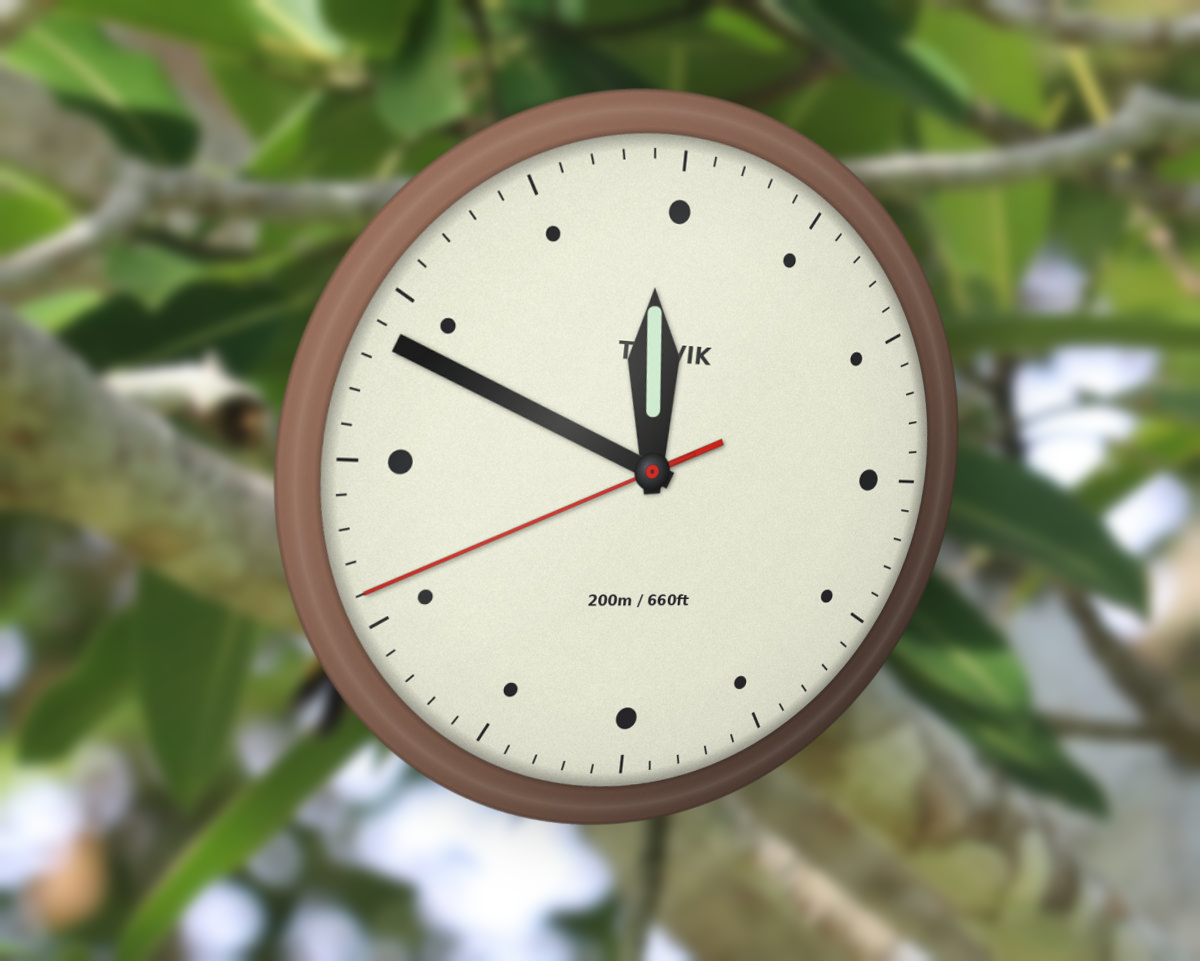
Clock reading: 11h48m41s
